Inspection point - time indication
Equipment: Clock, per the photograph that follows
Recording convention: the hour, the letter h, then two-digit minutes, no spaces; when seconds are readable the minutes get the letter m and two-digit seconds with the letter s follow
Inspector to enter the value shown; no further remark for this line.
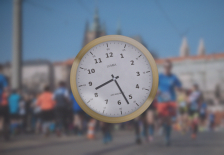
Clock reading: 8h27
